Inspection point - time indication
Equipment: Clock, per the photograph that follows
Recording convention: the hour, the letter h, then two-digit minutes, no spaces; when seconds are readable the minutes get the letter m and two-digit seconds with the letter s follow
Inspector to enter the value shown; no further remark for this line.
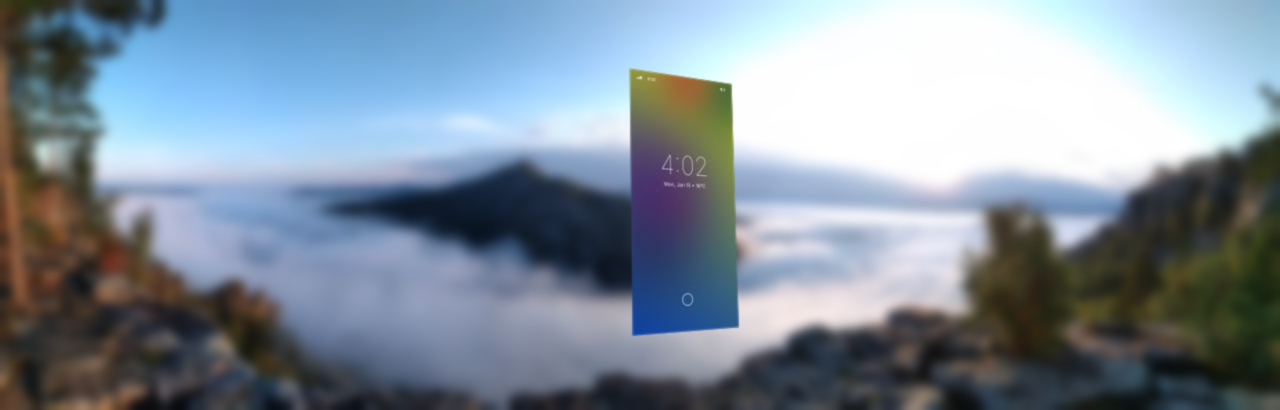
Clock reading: 4h02
